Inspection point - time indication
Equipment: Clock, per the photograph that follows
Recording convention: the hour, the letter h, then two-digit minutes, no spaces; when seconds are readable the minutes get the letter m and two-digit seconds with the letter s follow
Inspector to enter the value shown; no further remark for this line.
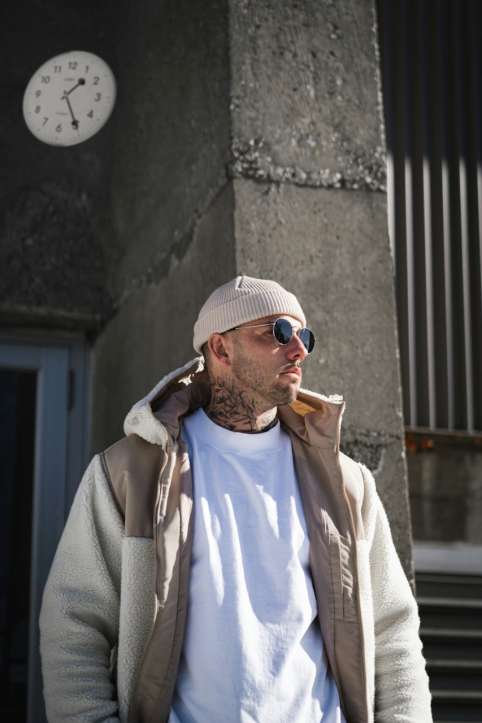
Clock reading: 1h25
